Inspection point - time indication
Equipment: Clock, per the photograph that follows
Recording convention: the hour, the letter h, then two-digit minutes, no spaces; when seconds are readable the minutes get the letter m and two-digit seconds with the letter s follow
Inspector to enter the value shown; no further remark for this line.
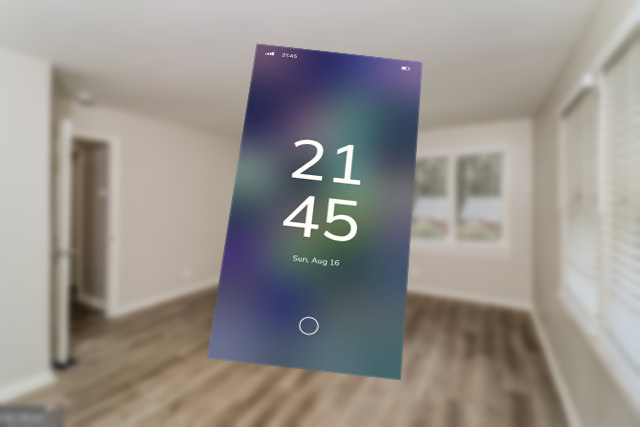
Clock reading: 21h45
